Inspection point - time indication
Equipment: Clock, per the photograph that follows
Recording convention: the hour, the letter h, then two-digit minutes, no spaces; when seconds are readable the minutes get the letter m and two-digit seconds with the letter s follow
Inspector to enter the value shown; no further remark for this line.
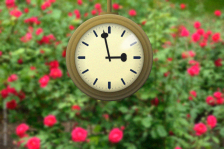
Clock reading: 2h58
